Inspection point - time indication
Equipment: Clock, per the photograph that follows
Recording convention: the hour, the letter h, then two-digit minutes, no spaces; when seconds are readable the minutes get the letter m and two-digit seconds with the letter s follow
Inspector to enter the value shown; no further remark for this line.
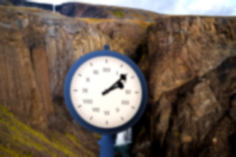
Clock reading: 2h08
